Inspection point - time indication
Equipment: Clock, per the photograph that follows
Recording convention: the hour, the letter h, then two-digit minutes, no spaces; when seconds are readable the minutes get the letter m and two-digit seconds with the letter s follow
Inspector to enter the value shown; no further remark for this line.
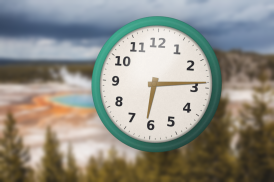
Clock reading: 6h14
